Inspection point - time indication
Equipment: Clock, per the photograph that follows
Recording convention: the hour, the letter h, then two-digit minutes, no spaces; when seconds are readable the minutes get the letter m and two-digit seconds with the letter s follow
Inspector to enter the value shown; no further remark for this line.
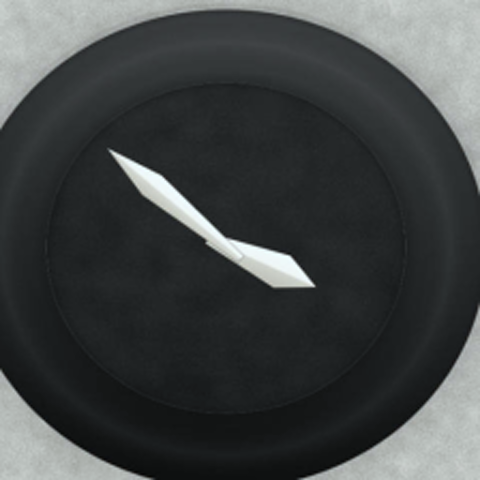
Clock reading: 3h52
